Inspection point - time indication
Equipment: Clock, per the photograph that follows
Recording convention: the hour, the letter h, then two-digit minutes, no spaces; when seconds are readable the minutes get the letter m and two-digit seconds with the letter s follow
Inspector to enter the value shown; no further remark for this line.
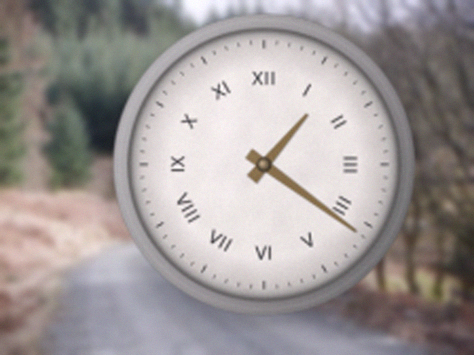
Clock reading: 1h21
